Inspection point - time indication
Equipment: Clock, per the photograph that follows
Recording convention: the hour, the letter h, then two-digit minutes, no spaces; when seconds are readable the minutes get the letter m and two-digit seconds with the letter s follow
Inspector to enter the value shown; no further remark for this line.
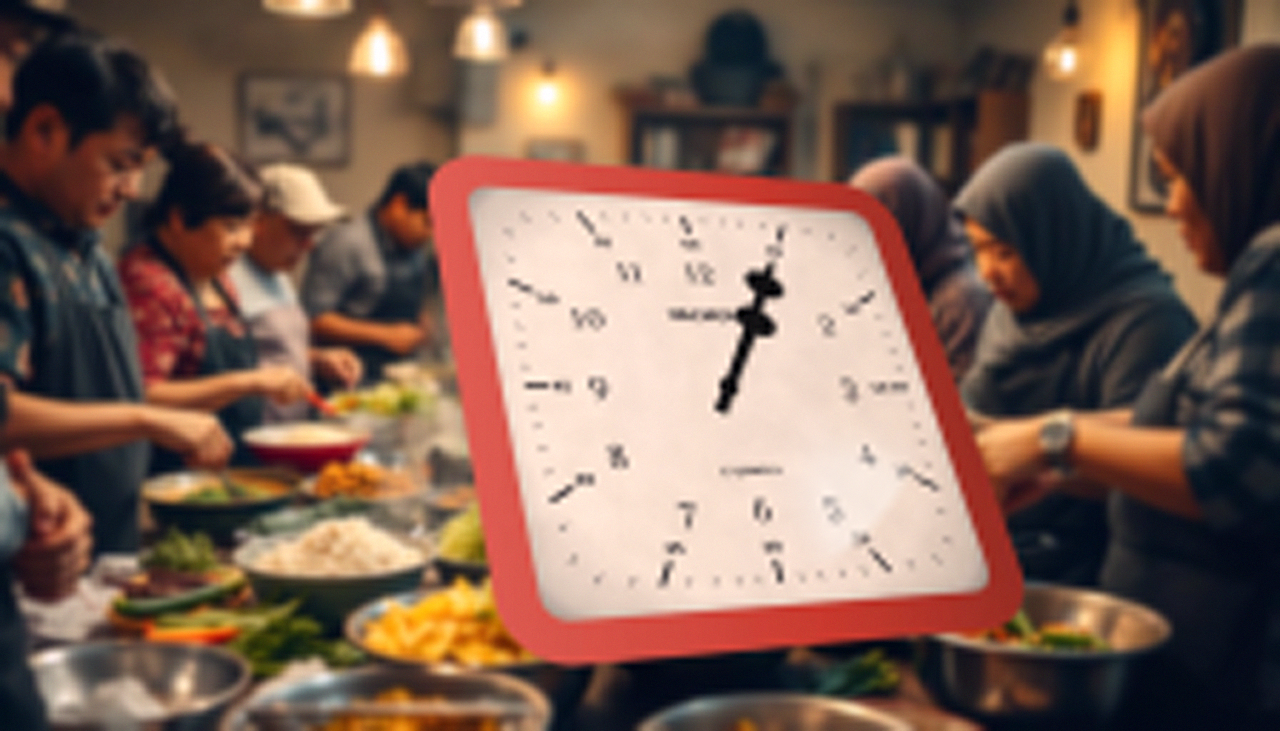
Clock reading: 1h05
